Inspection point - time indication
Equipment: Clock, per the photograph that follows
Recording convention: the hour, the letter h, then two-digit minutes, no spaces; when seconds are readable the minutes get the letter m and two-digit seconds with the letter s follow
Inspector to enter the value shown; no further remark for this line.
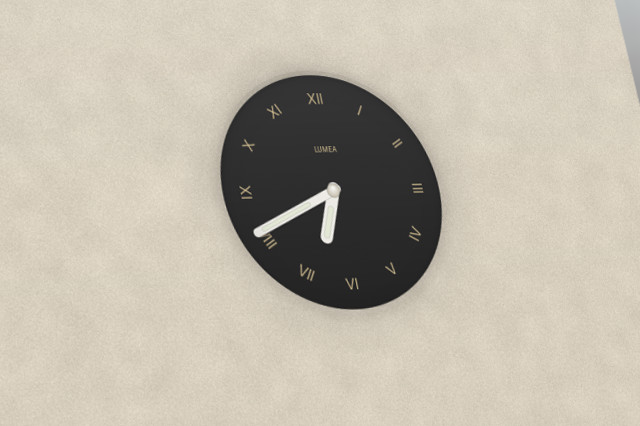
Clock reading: 6h41
